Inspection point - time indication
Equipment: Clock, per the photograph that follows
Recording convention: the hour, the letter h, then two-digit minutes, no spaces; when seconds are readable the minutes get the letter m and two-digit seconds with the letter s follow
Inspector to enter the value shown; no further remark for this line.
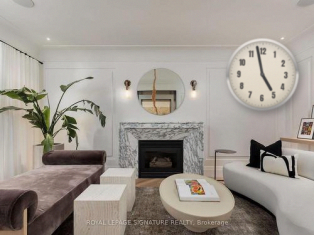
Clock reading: 4h58
